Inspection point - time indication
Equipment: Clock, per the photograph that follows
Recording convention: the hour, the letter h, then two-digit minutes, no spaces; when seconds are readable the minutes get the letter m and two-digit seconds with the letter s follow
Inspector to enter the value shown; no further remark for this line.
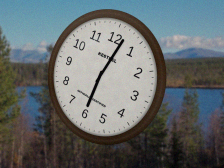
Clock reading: 6h02
